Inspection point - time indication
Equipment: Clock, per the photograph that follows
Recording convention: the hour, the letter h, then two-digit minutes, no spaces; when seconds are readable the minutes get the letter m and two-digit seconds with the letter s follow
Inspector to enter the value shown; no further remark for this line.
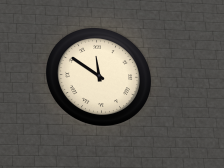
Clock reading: 11h51
